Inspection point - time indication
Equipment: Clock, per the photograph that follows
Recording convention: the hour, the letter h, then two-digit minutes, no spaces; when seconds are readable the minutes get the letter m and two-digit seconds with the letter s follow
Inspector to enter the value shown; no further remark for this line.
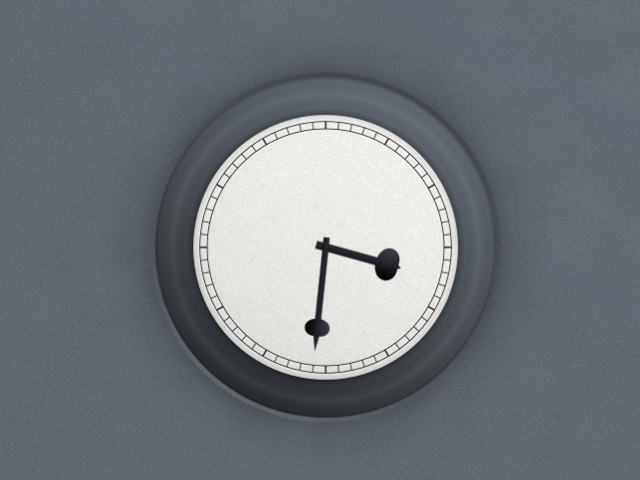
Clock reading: 3h31
